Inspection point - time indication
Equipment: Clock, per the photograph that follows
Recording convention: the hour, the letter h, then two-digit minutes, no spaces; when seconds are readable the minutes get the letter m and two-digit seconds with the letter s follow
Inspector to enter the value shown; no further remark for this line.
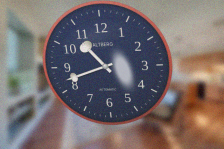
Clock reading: 10h42
